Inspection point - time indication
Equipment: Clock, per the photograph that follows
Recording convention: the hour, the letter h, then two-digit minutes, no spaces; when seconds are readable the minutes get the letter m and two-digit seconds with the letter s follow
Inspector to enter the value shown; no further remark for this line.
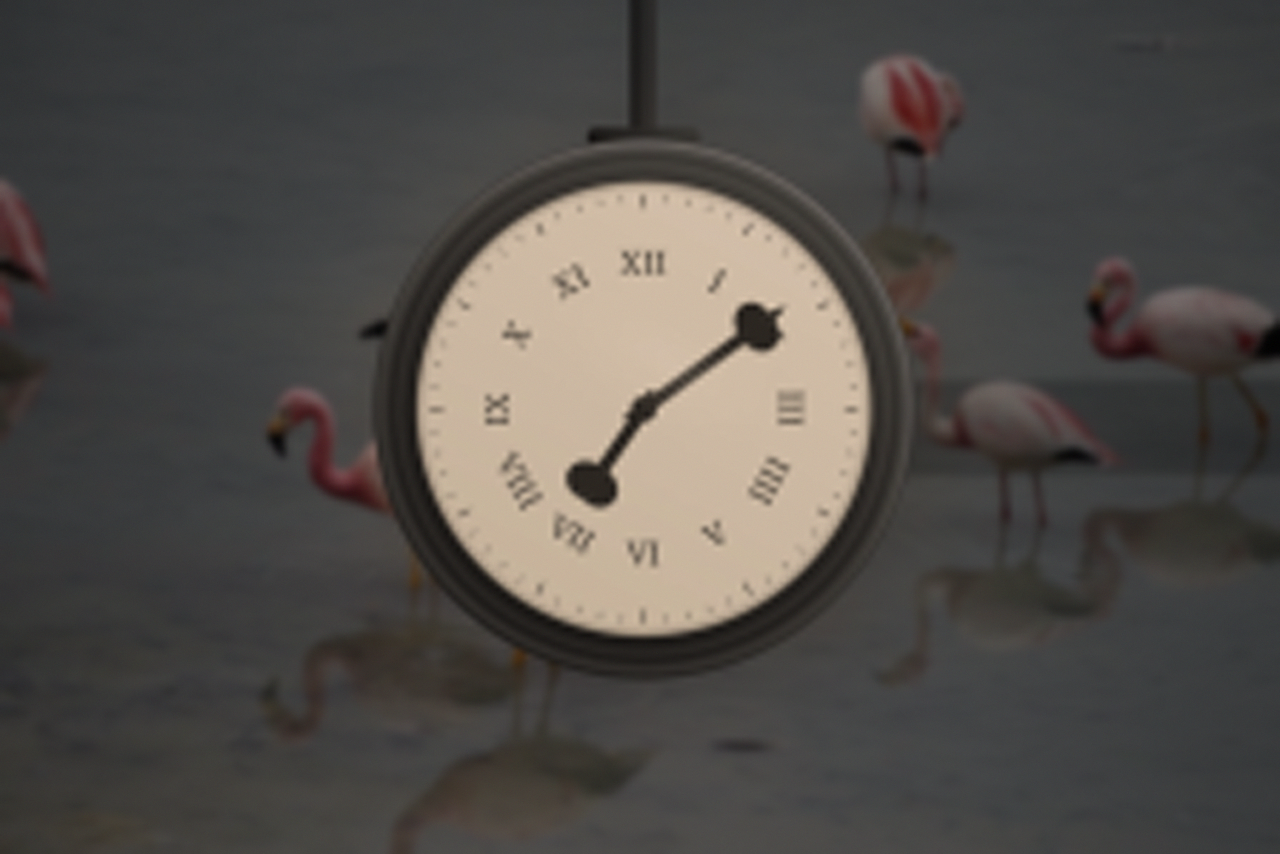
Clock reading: 7h09
